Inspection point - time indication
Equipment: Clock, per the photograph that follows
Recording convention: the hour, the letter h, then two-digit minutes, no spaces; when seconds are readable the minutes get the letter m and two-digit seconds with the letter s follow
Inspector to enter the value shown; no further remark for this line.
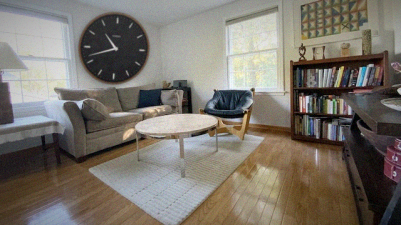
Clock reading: 10h42
